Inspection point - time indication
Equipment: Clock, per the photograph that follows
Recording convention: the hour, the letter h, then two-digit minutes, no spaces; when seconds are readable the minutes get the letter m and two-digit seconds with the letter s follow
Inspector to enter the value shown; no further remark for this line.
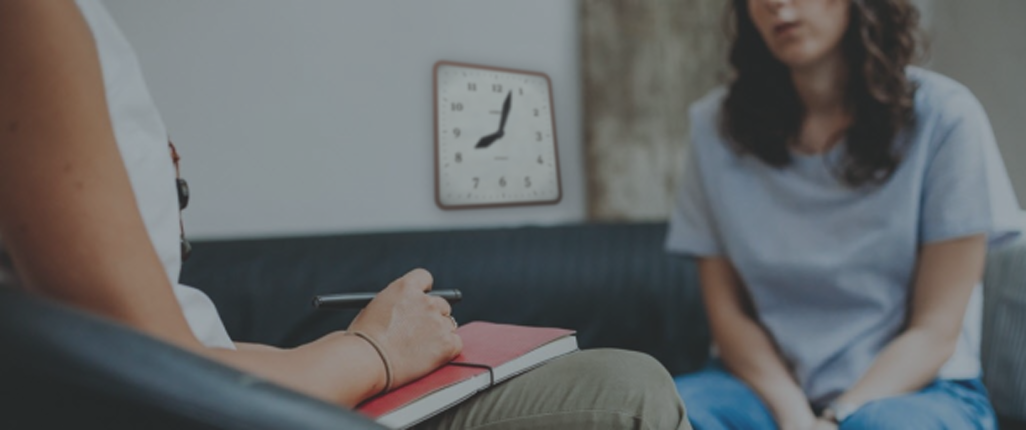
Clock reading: 8h03
